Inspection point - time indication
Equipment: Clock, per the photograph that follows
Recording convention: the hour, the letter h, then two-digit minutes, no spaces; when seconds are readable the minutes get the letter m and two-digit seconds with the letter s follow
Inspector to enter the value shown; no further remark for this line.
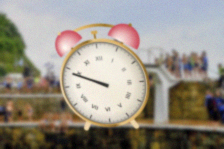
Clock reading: 9h49
